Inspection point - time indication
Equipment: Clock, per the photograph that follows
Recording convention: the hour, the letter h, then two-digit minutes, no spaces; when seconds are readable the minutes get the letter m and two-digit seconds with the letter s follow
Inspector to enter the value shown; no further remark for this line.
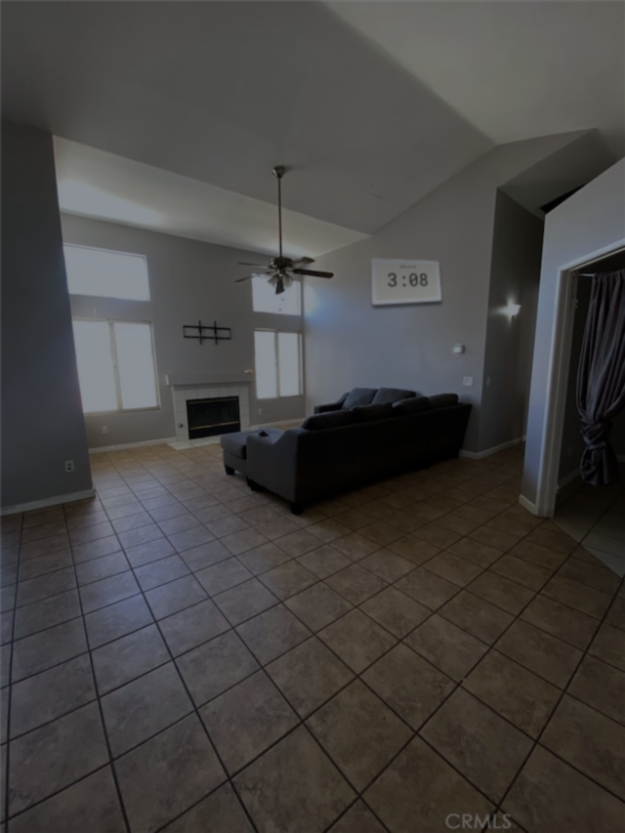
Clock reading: 3h08
